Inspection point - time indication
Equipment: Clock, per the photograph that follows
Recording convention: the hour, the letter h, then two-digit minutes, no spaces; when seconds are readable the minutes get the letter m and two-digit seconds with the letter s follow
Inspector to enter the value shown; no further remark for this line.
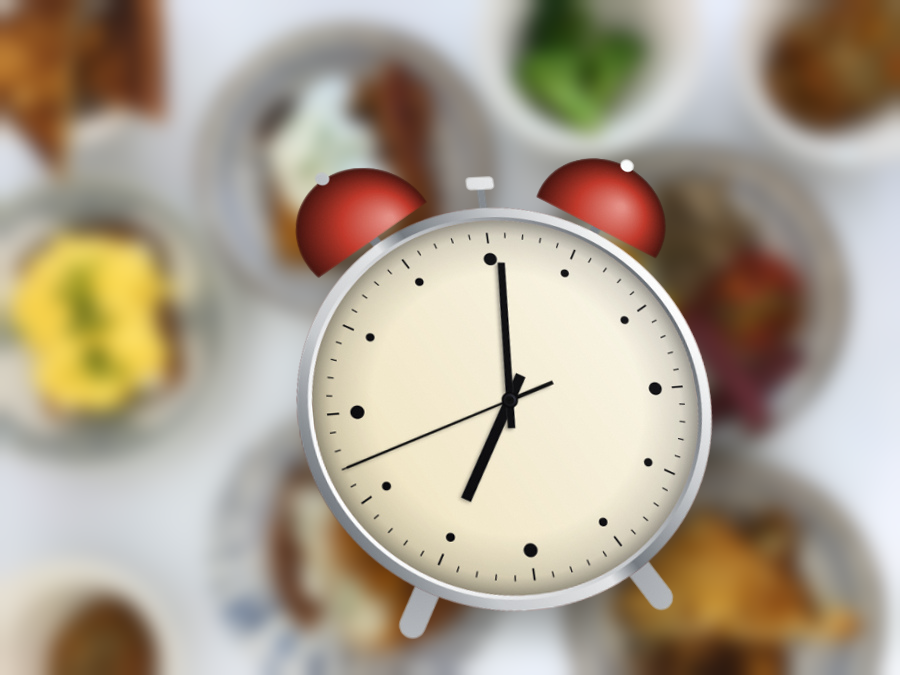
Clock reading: 7h00m42s
